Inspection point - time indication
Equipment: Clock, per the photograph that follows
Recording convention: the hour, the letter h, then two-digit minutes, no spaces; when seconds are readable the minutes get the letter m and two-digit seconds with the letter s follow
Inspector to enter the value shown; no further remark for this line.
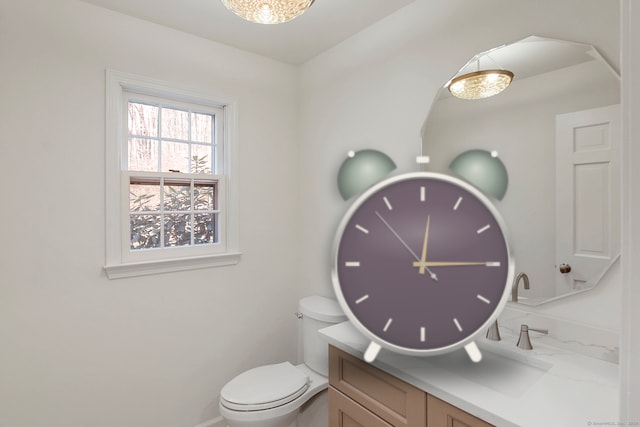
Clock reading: 12h14m53s
